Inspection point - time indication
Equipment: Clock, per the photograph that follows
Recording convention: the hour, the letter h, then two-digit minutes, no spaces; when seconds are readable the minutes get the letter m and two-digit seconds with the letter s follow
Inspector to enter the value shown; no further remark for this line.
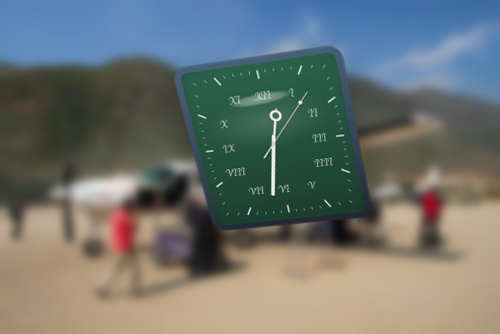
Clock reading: 12h32m07s
